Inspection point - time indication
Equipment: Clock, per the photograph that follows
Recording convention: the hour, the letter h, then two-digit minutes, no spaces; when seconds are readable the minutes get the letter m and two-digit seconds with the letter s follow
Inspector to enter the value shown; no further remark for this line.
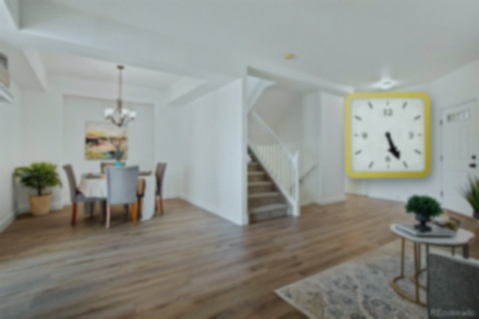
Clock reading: 5h26
